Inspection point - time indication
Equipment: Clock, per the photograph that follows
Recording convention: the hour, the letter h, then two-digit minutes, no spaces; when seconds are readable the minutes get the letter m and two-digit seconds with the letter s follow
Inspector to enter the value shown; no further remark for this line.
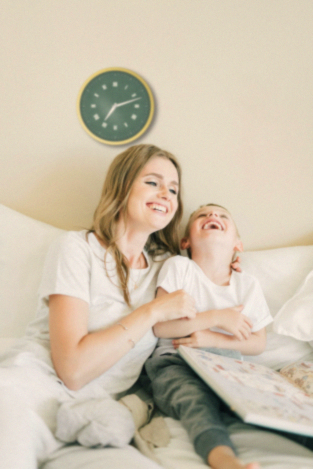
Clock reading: 7h12
